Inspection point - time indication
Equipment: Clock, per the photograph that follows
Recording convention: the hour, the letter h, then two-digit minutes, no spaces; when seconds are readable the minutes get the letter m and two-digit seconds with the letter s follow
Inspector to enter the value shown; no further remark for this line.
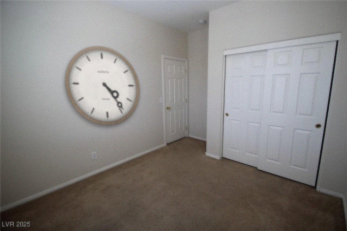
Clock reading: 4h24
